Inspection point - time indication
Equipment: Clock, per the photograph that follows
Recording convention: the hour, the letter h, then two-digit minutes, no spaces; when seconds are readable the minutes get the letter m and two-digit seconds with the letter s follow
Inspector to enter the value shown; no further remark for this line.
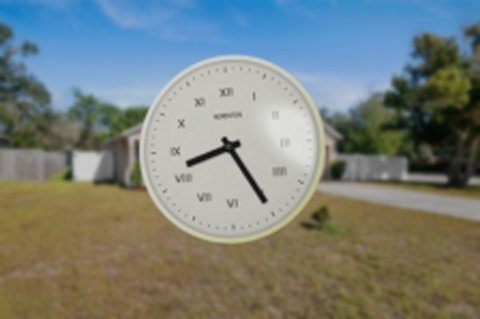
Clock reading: 8h25
